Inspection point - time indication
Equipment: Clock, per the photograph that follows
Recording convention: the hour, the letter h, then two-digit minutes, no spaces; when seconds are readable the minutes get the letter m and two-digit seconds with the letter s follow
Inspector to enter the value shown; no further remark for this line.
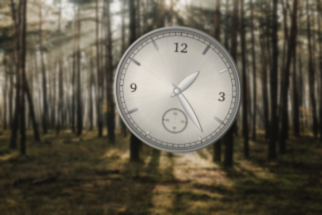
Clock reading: 1h24
